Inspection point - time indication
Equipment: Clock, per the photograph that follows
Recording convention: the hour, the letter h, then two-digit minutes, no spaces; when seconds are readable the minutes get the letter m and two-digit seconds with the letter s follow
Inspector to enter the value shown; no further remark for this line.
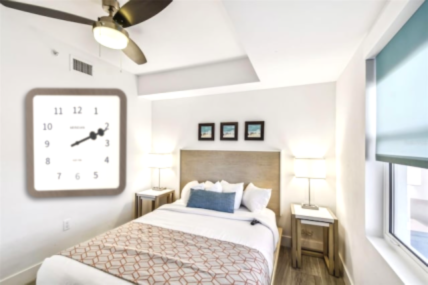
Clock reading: 2h11
